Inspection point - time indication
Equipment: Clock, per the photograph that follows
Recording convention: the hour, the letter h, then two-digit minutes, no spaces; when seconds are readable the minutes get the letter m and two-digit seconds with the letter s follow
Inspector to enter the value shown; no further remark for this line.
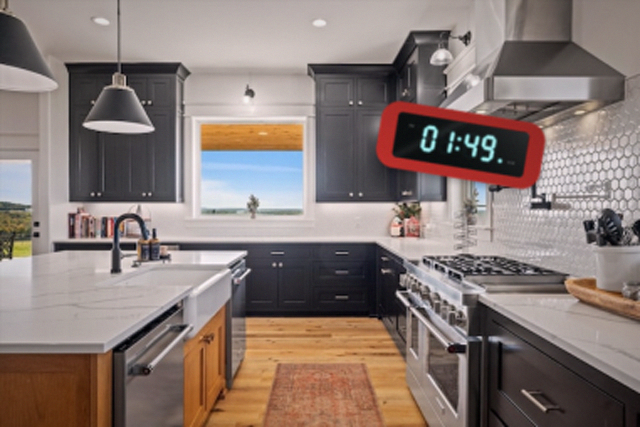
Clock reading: 1h49
